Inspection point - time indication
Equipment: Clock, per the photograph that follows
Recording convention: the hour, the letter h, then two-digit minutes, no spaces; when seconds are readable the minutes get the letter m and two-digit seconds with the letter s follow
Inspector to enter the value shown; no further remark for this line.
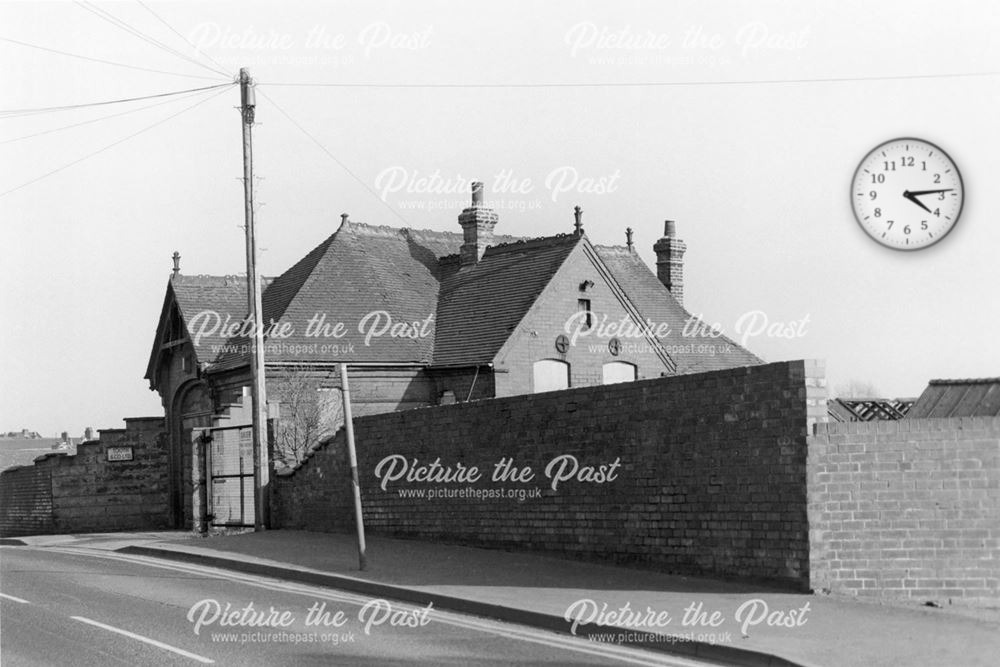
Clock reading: 4h14
